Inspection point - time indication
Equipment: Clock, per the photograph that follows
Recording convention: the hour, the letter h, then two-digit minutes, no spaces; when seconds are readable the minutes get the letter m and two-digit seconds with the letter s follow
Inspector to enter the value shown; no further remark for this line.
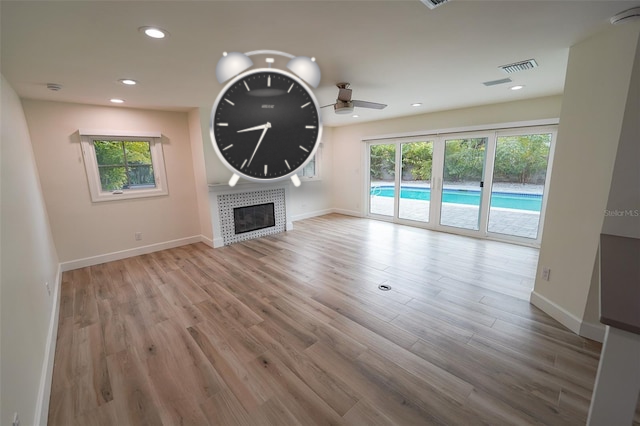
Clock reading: 8h34
